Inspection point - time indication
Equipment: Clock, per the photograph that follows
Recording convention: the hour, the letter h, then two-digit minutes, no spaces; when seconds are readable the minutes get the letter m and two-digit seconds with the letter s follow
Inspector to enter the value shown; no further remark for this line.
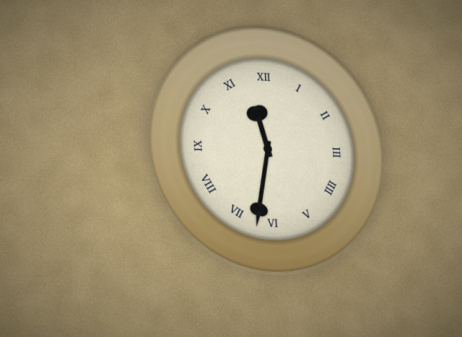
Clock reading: 11h32
